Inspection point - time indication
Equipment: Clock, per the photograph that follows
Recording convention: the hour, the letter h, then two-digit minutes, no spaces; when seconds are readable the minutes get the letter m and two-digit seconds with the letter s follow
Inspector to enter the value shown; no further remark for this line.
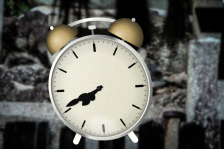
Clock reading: 7h41
